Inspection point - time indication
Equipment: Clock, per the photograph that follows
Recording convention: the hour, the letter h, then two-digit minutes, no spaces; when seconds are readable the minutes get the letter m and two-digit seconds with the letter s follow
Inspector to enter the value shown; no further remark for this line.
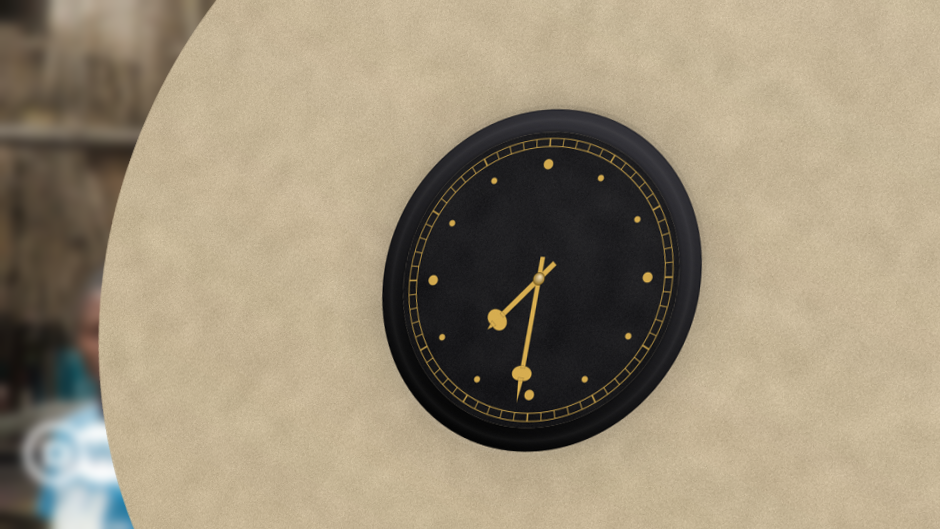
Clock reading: 7h31
